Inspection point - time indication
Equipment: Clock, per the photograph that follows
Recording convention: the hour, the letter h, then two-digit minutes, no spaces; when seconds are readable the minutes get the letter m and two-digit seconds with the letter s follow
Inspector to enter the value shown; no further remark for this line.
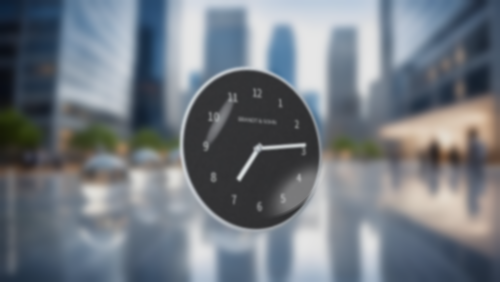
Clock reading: 7h14
